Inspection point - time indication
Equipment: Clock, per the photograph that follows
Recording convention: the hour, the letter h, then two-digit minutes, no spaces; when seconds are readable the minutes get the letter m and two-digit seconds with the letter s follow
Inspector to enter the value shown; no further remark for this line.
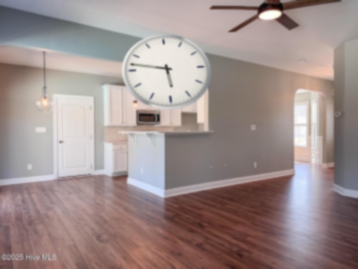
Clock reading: 5h47
